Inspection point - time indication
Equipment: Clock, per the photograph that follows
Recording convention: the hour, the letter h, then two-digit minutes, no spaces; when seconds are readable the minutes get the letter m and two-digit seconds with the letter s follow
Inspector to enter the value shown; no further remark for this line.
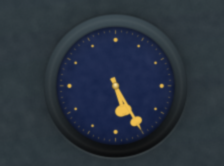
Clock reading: 5h25
